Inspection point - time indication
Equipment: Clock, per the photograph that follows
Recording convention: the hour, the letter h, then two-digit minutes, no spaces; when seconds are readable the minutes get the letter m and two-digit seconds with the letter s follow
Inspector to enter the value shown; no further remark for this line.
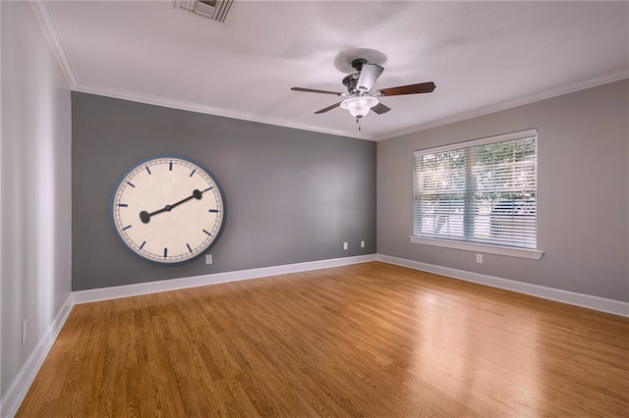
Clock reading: 8h10
